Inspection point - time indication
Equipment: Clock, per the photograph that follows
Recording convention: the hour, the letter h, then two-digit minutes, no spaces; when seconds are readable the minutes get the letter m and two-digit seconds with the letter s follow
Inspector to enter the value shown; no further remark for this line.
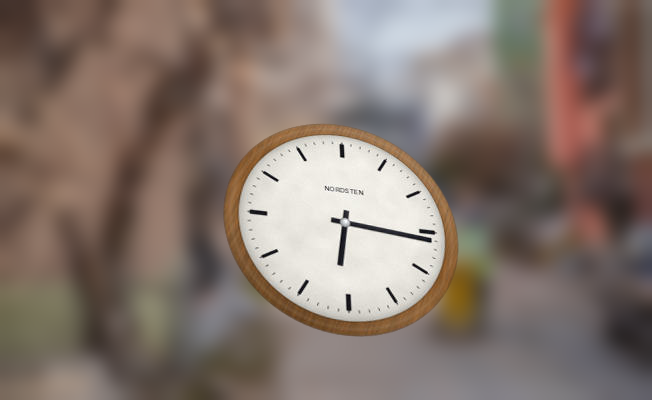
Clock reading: 6h16
